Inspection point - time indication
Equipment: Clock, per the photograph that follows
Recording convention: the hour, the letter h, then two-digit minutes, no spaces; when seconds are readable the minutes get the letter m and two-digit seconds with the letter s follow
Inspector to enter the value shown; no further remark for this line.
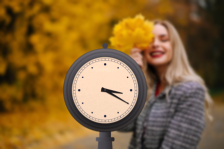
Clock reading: 3h20
